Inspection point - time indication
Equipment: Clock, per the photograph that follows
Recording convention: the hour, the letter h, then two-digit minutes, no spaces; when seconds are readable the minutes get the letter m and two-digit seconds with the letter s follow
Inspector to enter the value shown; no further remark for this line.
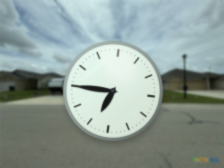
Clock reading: 6h45
